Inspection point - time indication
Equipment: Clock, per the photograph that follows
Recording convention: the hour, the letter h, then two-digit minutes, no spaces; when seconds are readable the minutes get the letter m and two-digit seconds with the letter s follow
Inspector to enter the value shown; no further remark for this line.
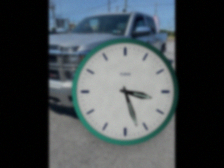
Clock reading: 3h27
